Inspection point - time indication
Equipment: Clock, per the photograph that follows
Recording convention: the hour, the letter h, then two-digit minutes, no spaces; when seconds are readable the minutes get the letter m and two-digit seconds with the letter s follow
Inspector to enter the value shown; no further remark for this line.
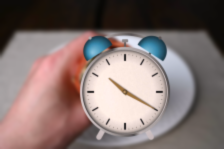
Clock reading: 10h20
